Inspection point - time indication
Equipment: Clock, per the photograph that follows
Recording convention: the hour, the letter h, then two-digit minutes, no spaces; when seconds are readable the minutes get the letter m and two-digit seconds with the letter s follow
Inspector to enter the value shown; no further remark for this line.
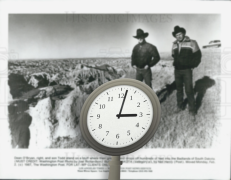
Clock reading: 3h02
